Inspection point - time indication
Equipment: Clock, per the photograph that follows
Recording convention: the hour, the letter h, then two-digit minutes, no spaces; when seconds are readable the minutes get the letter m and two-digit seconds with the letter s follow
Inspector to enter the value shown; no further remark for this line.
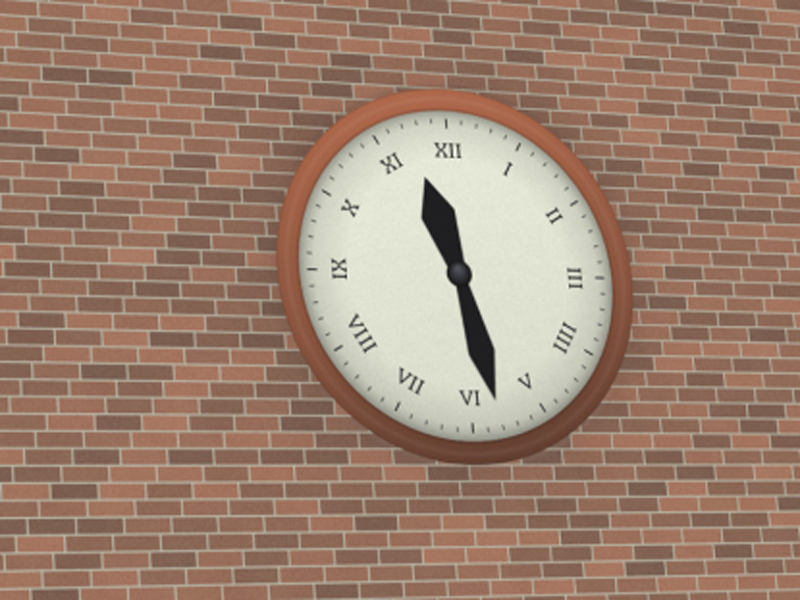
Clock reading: 11h28
